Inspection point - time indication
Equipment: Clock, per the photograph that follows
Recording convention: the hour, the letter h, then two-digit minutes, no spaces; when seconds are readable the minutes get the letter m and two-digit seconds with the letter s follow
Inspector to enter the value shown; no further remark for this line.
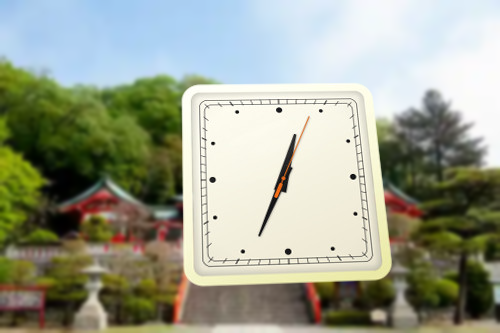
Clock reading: 12h34m04s
